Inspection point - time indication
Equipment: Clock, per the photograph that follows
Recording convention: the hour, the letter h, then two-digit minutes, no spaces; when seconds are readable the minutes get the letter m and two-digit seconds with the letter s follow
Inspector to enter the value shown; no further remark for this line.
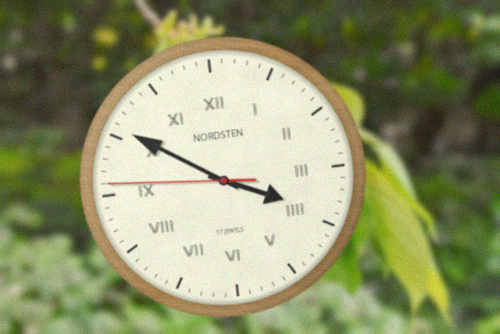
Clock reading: 3h50m46s
